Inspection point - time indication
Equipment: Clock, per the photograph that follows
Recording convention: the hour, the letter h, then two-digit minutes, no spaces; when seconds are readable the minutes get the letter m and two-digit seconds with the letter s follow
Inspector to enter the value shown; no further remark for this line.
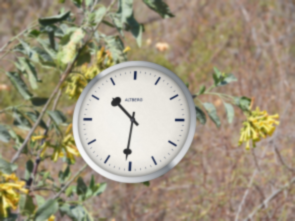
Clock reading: 10h31
